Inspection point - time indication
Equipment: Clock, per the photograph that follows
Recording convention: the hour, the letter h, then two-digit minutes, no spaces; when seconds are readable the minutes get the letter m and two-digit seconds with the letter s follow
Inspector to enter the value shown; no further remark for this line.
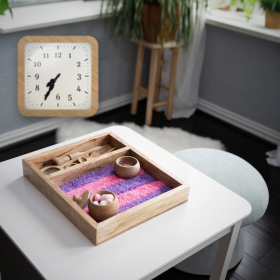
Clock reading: 7h35
